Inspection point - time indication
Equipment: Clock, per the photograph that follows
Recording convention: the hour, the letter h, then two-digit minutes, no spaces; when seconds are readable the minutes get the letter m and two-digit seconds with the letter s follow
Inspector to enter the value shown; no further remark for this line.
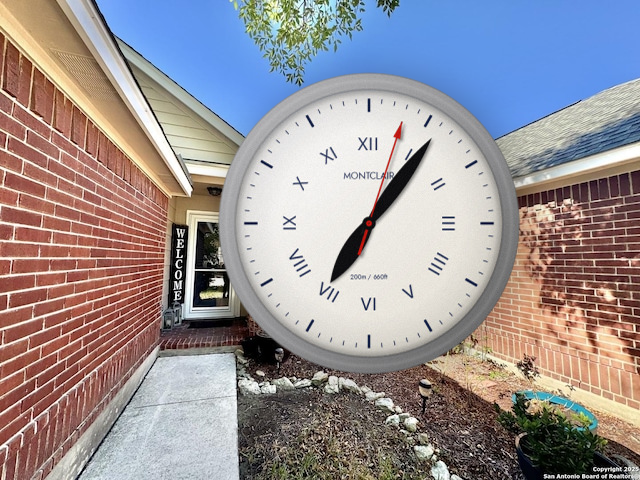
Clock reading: 7h06m03s
